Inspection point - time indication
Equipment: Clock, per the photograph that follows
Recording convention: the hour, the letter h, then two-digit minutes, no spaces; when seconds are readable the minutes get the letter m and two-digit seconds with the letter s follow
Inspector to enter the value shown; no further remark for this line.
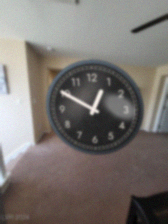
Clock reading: 12h50
